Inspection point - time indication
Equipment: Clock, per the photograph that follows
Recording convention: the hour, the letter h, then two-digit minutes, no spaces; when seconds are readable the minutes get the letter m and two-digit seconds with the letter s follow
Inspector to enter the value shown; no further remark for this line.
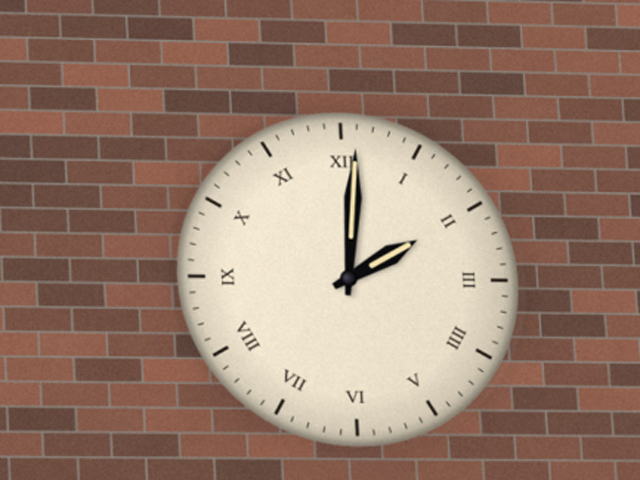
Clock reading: 2h01
